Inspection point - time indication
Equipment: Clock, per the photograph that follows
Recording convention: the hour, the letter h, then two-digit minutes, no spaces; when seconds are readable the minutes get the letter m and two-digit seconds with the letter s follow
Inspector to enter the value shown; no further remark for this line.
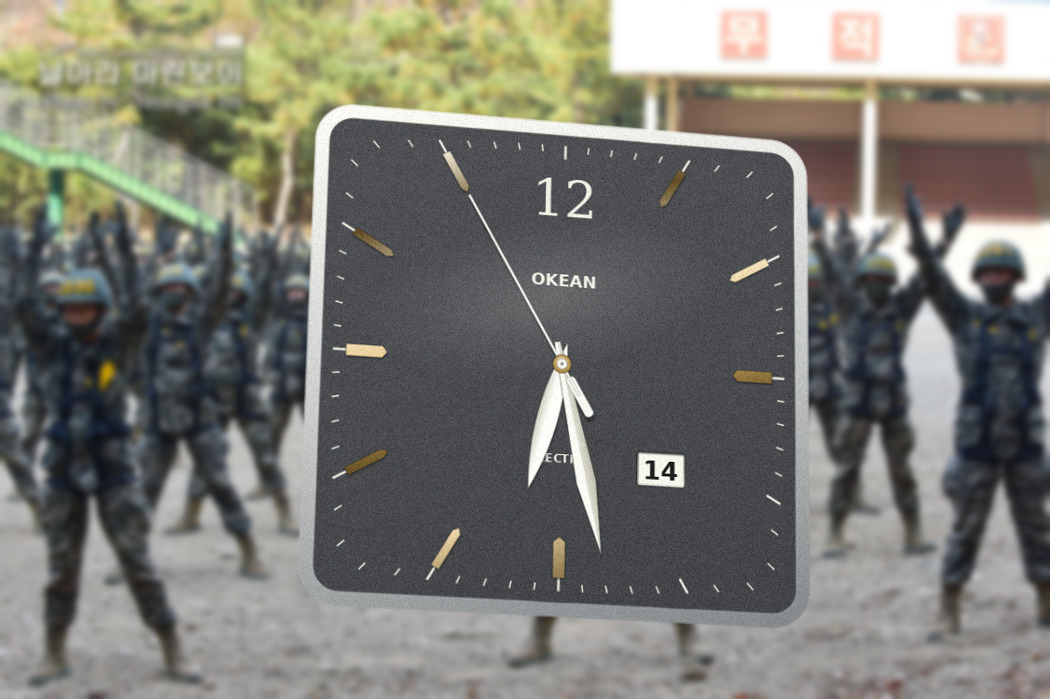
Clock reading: 6h27m55s
